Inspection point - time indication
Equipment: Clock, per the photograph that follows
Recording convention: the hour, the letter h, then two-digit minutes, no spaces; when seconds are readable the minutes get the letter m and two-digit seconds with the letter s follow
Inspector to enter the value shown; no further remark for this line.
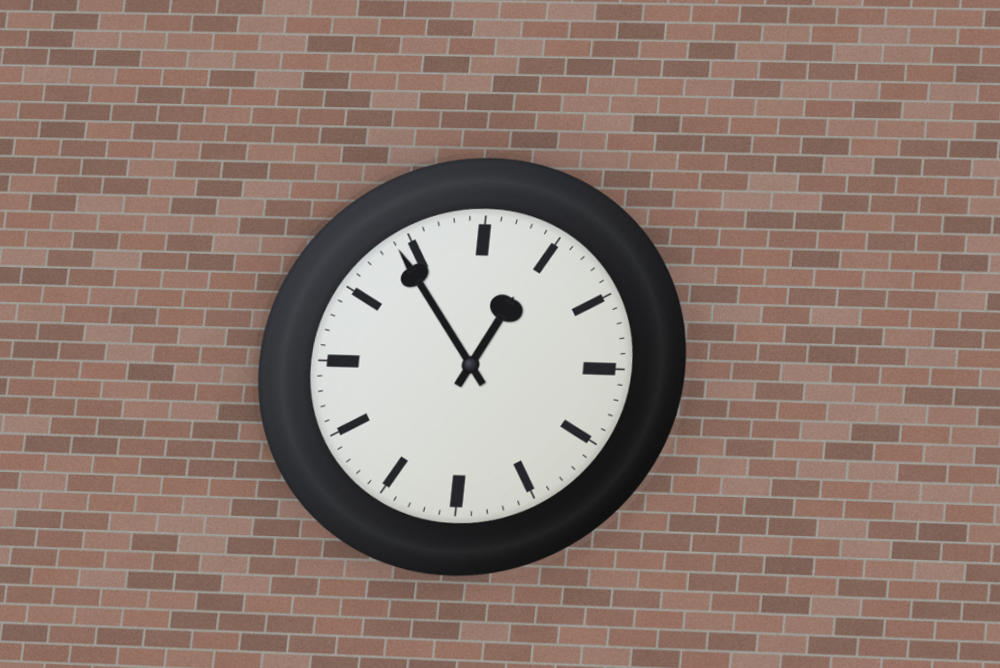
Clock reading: 12h54
